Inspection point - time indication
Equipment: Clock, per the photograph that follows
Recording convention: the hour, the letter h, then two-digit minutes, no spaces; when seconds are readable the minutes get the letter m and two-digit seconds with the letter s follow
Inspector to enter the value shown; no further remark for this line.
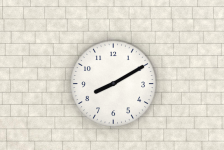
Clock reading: 8h10
